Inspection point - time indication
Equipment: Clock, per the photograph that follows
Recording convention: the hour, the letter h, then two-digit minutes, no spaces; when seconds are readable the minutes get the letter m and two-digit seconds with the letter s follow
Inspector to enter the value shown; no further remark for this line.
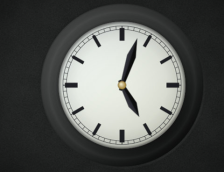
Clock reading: 5h03
